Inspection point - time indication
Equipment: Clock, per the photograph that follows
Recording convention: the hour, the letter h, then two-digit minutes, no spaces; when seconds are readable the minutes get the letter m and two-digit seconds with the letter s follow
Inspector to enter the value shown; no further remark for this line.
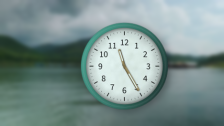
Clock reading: 11h25
